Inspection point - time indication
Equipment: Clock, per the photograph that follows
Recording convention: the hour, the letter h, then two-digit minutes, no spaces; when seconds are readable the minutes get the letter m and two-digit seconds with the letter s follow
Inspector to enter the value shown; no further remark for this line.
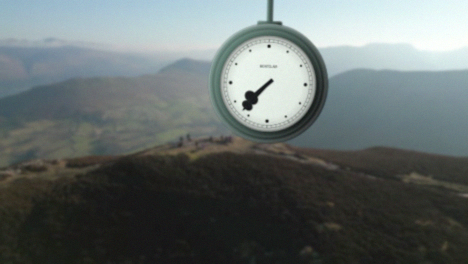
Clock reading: 7h37
